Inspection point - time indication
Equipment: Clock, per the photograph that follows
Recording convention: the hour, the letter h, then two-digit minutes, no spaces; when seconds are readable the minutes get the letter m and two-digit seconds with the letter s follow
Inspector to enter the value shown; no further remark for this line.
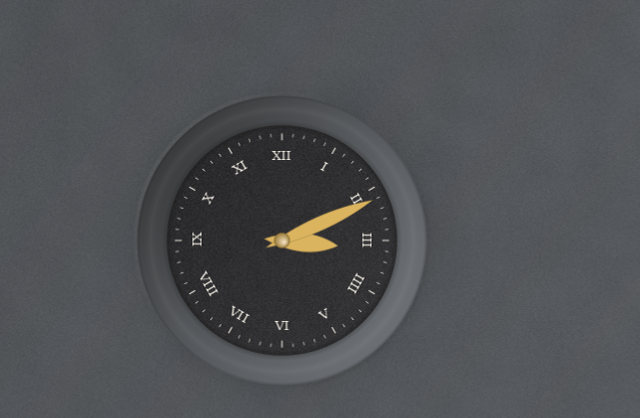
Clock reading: 3h11
